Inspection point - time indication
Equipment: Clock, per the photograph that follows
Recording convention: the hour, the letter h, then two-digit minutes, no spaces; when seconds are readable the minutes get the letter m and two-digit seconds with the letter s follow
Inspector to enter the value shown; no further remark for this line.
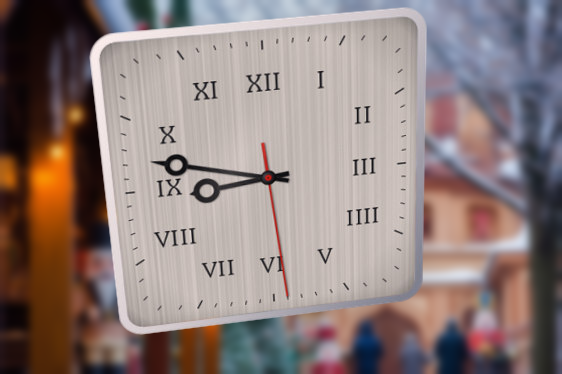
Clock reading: 8h47m29s
